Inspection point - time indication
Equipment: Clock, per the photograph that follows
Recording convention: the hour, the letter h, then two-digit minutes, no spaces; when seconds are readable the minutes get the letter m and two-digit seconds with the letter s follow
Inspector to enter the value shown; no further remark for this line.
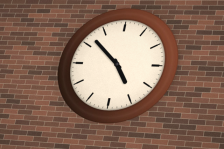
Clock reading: 4h52
